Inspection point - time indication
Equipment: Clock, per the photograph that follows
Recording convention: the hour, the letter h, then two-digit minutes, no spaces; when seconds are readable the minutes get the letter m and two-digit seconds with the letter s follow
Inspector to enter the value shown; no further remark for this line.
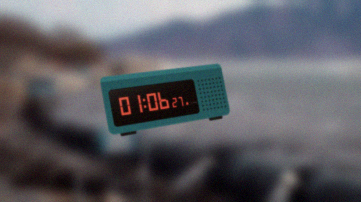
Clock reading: 1h06m27s
